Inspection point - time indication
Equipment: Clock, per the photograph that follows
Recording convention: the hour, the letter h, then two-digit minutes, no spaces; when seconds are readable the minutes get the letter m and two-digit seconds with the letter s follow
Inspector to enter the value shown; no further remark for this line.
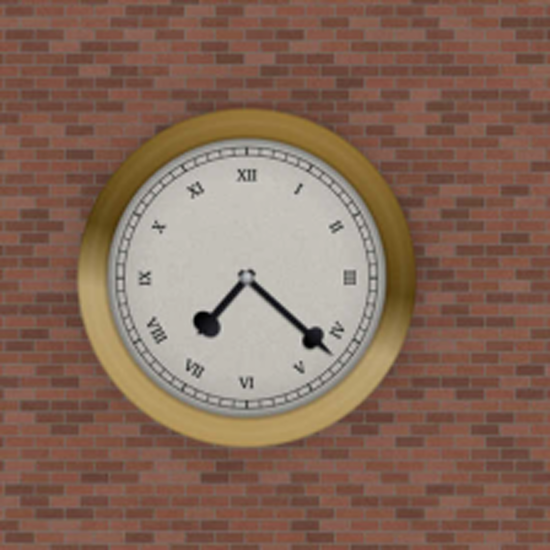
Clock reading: 7h22
